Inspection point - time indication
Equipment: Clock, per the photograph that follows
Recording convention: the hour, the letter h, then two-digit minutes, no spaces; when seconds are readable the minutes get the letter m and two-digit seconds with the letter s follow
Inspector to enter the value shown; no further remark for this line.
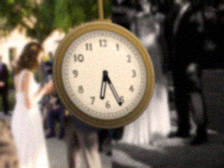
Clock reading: 6h26
